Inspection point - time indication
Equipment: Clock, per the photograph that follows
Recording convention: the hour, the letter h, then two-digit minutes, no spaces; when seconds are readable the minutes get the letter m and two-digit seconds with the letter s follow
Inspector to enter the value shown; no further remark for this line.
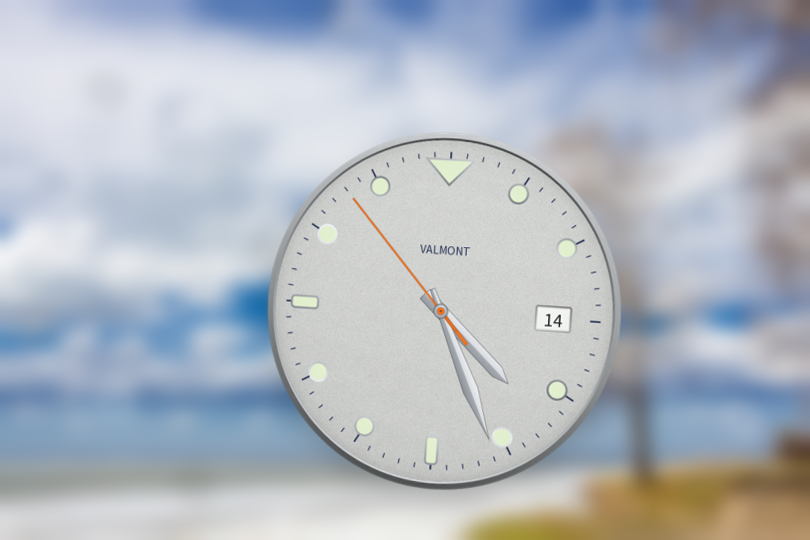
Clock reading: 4h25m53s
